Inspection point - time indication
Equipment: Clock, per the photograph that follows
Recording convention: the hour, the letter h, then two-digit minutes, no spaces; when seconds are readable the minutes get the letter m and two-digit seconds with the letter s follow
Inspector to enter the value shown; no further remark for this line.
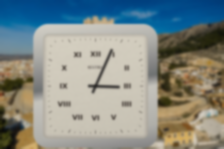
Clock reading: 3h04
